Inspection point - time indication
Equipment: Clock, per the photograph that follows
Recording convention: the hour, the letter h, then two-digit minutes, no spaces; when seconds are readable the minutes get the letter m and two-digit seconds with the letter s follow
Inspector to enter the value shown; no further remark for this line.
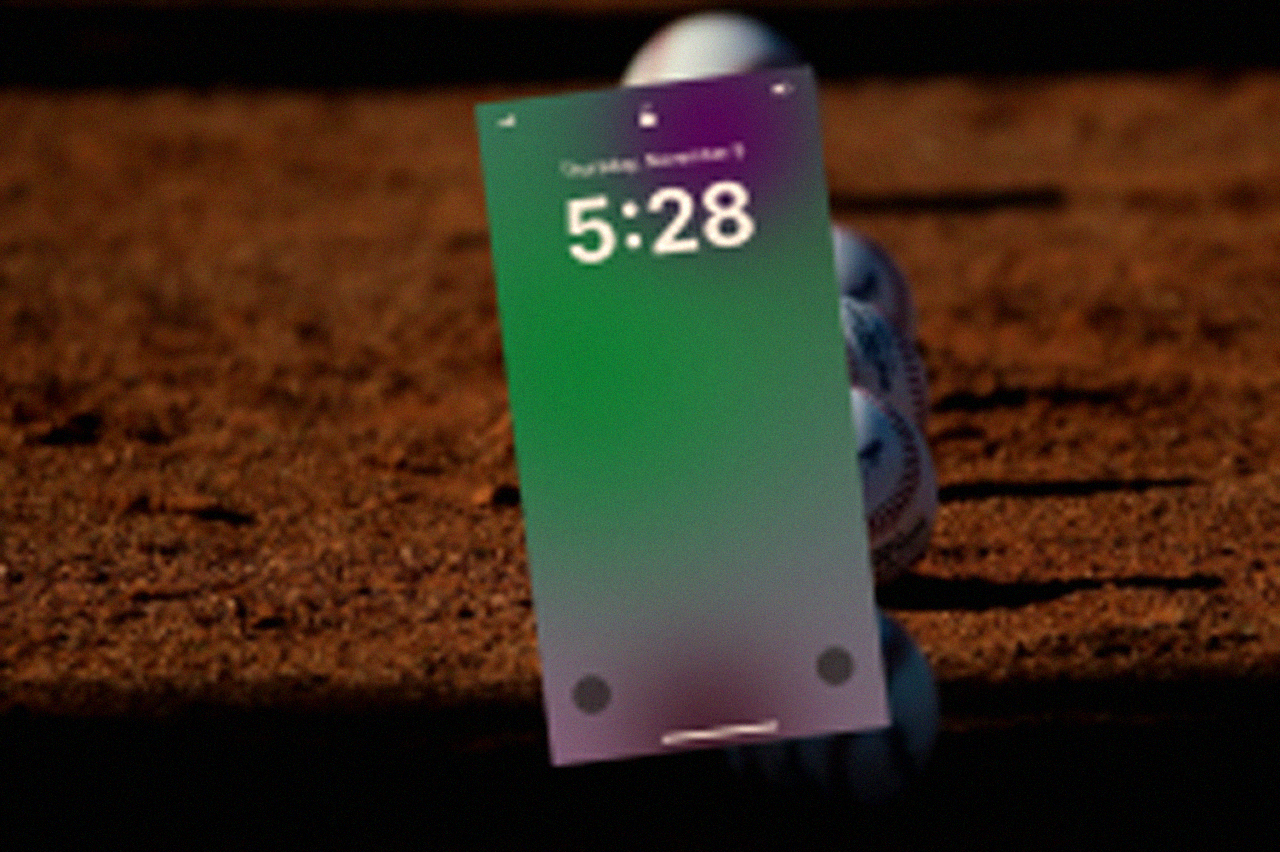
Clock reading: 5h28
